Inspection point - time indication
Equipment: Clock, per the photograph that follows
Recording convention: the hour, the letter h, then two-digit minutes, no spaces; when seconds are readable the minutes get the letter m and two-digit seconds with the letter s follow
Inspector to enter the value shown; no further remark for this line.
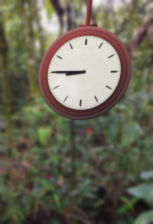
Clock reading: 8h45
